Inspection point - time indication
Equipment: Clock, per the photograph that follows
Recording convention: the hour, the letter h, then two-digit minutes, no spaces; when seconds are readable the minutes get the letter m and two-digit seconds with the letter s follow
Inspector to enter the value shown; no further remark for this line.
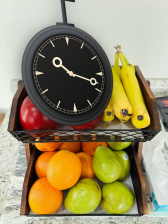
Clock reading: 10h18
